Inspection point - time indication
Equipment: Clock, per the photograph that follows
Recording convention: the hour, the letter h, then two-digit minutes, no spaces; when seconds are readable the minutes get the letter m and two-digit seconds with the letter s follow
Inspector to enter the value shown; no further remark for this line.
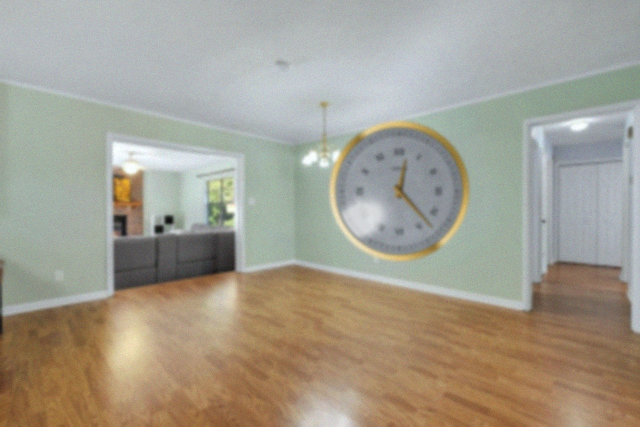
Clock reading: 12h23
